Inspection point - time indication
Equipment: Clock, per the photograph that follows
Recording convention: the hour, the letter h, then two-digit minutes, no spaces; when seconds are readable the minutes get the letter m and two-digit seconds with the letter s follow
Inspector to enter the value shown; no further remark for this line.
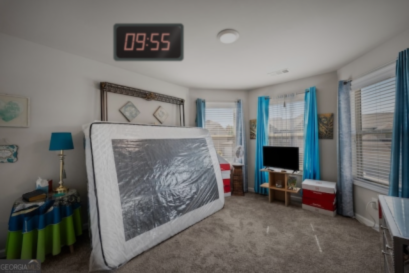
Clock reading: 9h55
